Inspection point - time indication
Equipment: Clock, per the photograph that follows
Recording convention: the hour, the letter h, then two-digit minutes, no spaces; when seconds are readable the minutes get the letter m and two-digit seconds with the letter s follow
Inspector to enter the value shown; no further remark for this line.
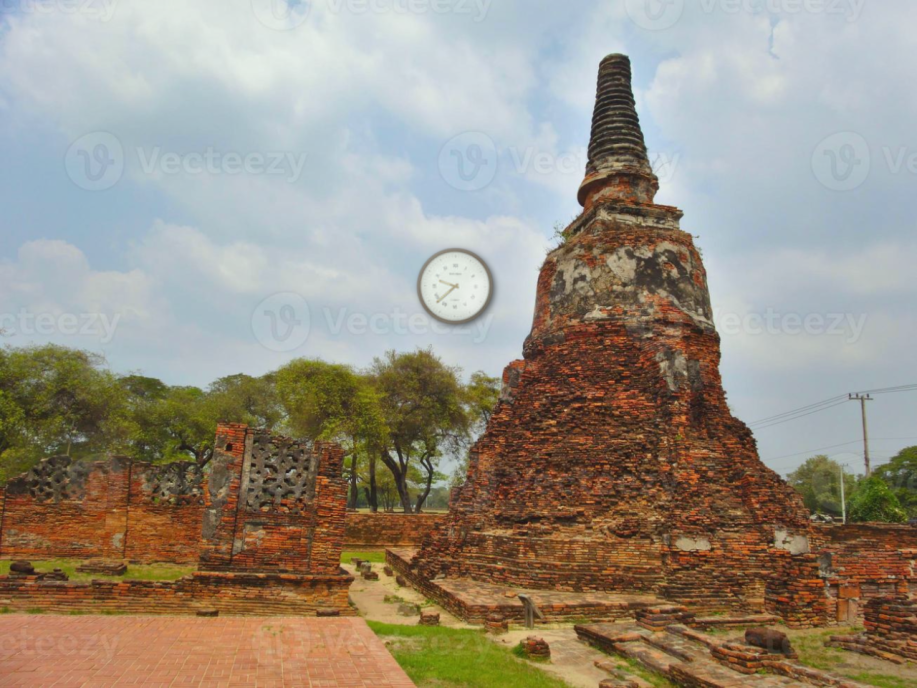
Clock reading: 9h38
